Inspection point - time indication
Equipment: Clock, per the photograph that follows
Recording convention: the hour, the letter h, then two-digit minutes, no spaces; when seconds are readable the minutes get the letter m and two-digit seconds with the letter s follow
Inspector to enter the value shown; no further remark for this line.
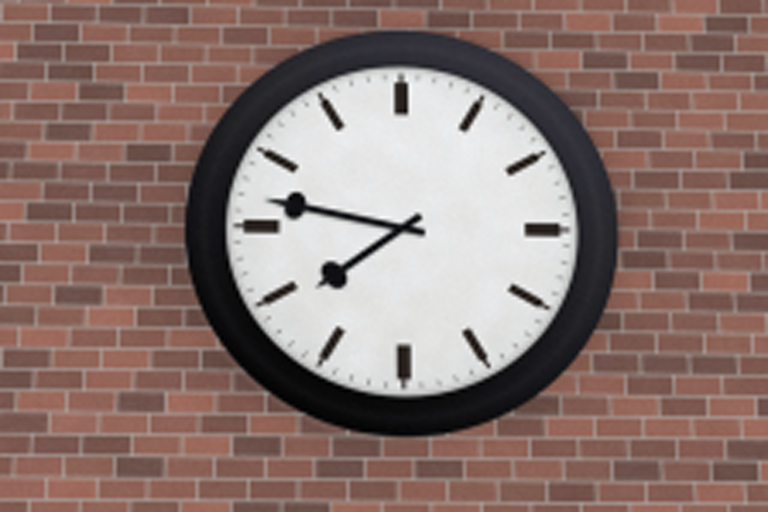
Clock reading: 7h47
